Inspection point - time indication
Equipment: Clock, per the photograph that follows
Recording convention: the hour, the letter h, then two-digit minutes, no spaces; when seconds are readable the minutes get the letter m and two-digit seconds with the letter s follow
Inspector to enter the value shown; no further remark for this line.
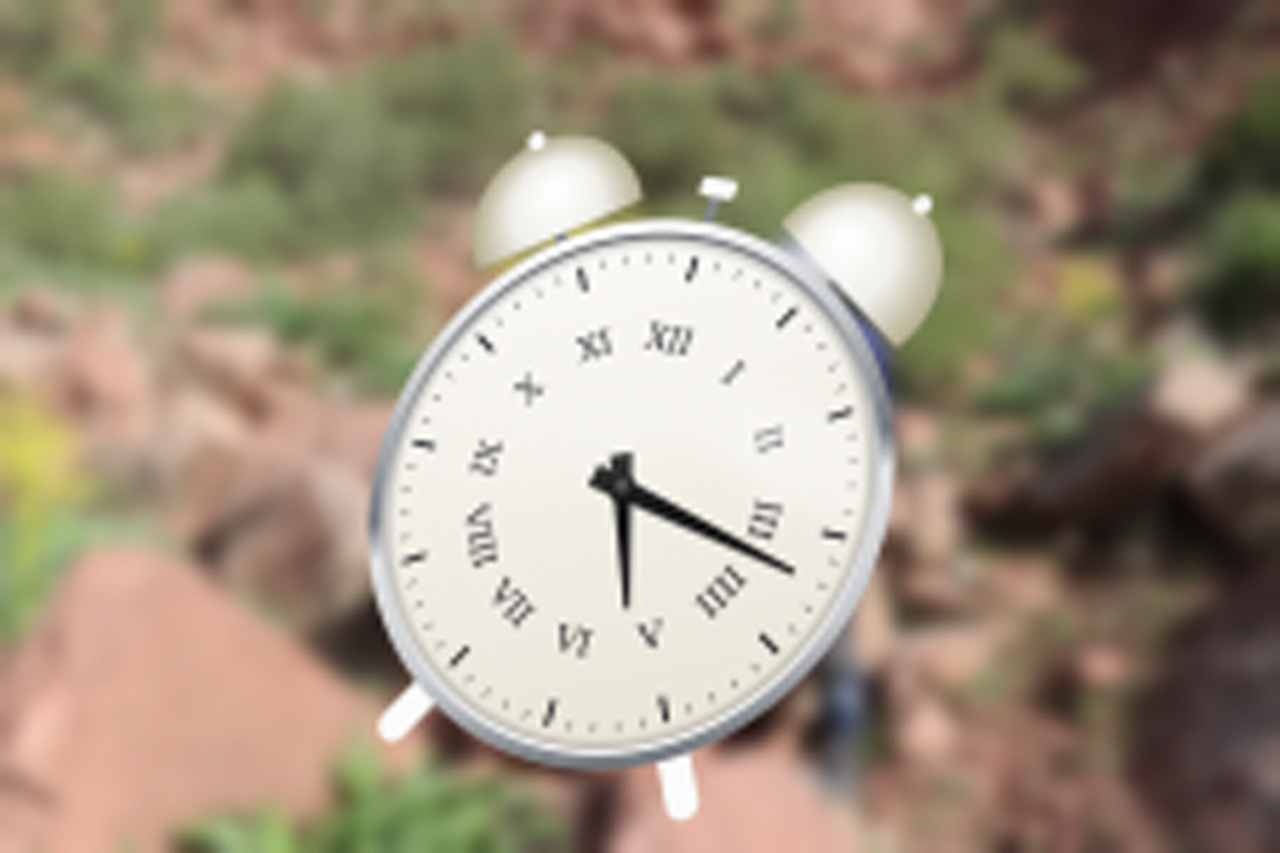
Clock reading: 5h17
